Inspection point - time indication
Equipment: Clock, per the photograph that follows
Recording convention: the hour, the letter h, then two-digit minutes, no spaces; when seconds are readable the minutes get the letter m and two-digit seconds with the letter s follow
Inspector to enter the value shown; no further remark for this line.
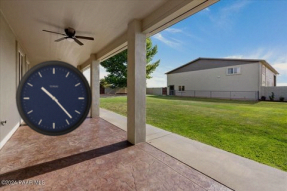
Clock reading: 10h23
